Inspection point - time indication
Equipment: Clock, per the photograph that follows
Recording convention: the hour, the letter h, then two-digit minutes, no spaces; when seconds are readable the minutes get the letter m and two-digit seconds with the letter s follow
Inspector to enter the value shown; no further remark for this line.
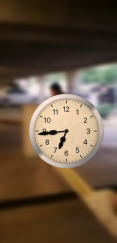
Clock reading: 6h44
